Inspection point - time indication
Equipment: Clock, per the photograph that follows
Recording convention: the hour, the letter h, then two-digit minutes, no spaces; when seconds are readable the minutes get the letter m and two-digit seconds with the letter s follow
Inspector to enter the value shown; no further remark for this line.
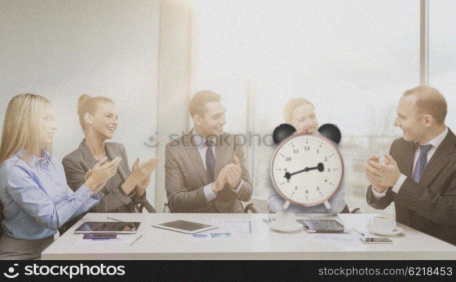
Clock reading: 2h42
